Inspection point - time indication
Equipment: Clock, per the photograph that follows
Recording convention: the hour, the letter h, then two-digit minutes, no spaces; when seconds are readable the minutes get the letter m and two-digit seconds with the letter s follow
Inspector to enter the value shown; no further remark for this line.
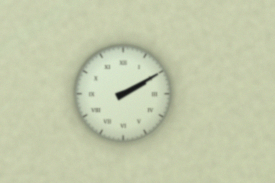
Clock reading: 2h10
